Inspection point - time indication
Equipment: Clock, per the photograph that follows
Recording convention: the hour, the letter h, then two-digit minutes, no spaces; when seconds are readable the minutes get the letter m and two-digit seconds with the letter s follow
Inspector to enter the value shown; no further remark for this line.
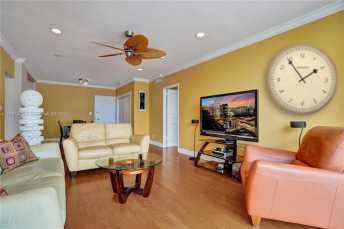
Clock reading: 1h54
